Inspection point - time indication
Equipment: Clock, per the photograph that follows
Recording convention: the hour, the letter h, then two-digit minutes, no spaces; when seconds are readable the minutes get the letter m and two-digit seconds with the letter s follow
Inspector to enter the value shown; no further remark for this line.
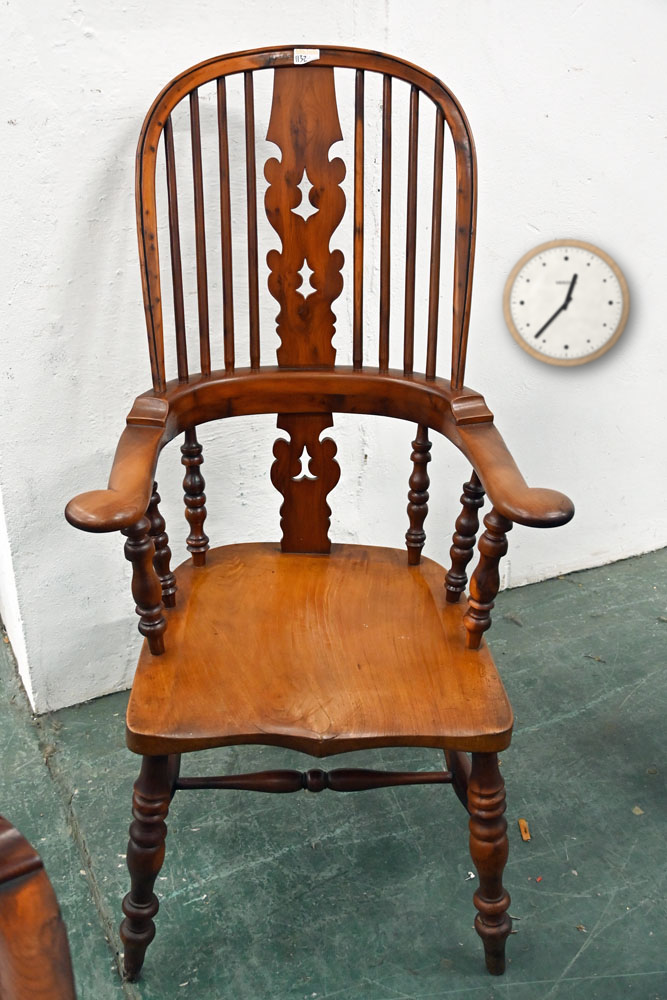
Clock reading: 12h37
